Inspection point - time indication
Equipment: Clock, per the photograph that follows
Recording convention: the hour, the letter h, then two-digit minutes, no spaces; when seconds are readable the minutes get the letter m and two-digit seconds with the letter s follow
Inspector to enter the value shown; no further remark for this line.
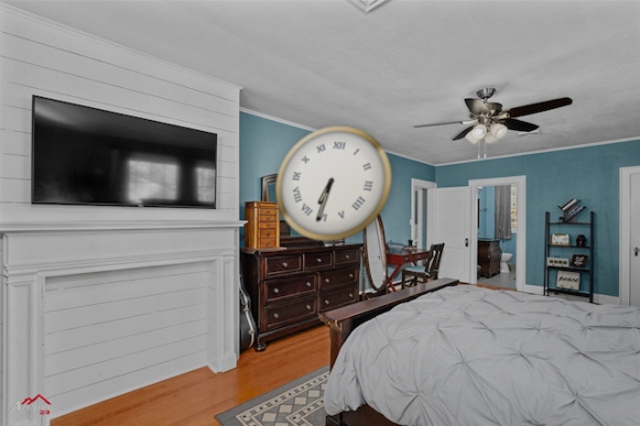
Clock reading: 6h31
